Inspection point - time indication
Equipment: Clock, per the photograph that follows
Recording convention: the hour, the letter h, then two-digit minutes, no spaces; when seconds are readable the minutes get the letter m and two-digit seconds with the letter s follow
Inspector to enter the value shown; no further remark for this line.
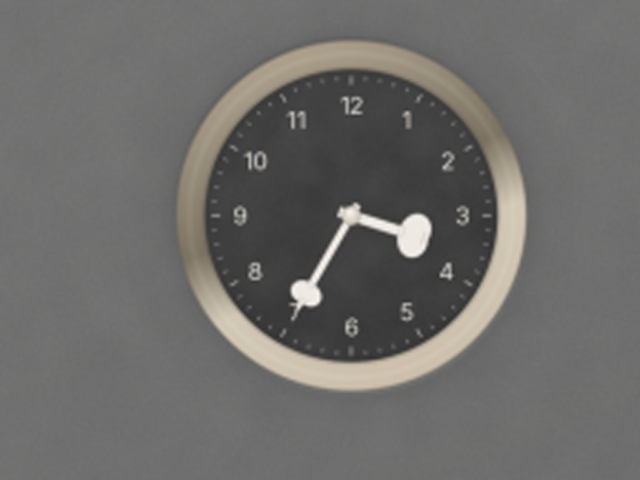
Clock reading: 3h35
